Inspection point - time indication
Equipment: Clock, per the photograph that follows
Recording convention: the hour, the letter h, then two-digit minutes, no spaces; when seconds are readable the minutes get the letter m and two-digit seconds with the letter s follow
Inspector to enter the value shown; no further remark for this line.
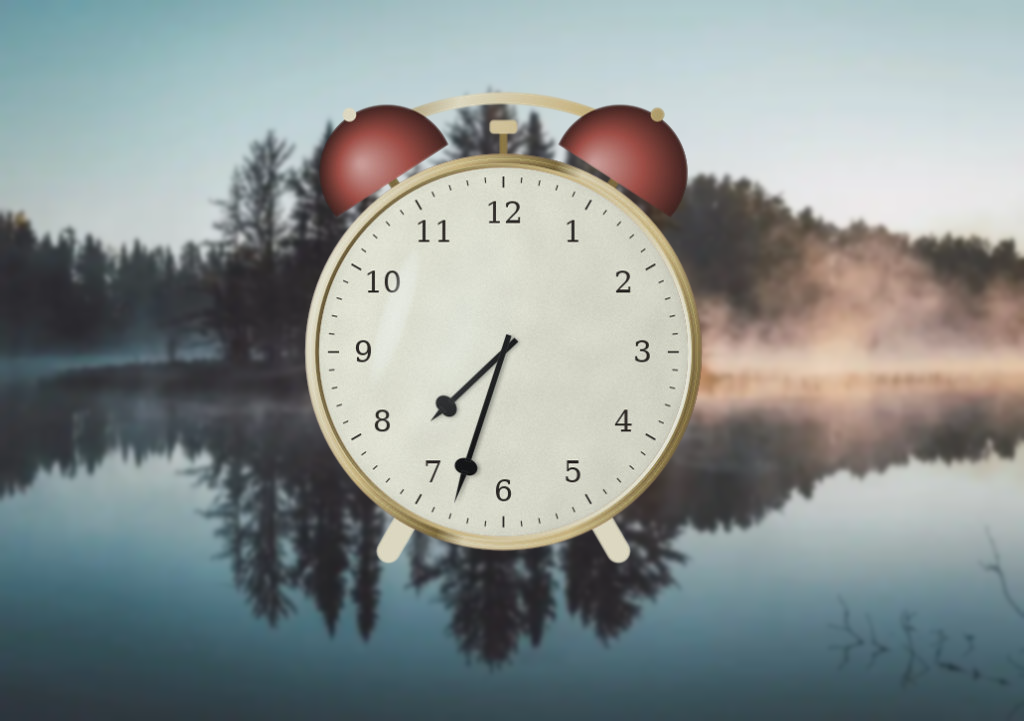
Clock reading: 7h33
